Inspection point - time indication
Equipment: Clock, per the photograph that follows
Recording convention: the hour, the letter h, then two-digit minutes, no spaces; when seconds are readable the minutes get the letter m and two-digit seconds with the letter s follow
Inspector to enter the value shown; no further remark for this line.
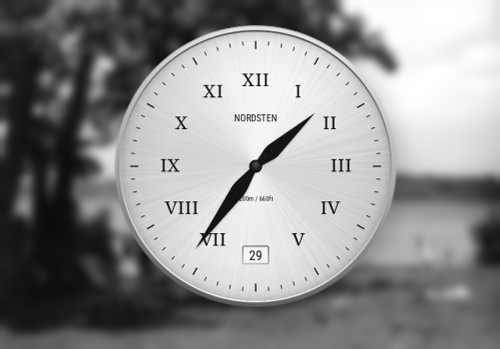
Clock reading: 1h36
